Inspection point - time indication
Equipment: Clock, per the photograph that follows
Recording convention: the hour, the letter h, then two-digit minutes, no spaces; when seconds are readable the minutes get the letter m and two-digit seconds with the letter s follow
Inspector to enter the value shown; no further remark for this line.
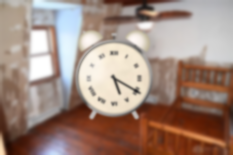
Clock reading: 5h20
